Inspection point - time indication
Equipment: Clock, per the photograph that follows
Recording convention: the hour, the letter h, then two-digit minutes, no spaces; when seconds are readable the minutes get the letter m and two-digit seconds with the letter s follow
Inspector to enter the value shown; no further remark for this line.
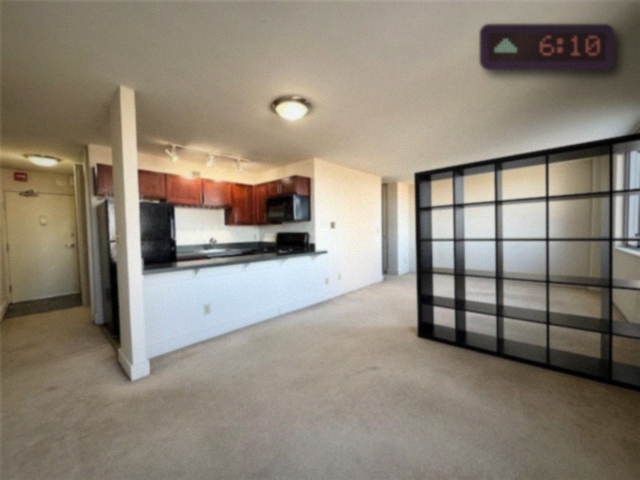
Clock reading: 6h10
